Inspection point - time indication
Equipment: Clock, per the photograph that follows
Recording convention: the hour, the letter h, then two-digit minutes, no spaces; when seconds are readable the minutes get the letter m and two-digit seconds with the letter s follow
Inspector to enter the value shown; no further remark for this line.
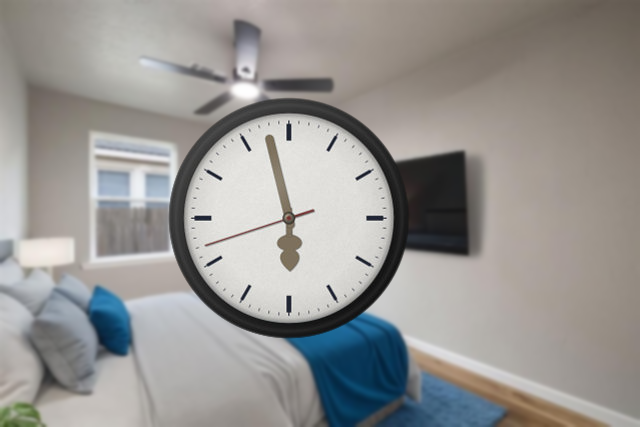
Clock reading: 5h57m42s
